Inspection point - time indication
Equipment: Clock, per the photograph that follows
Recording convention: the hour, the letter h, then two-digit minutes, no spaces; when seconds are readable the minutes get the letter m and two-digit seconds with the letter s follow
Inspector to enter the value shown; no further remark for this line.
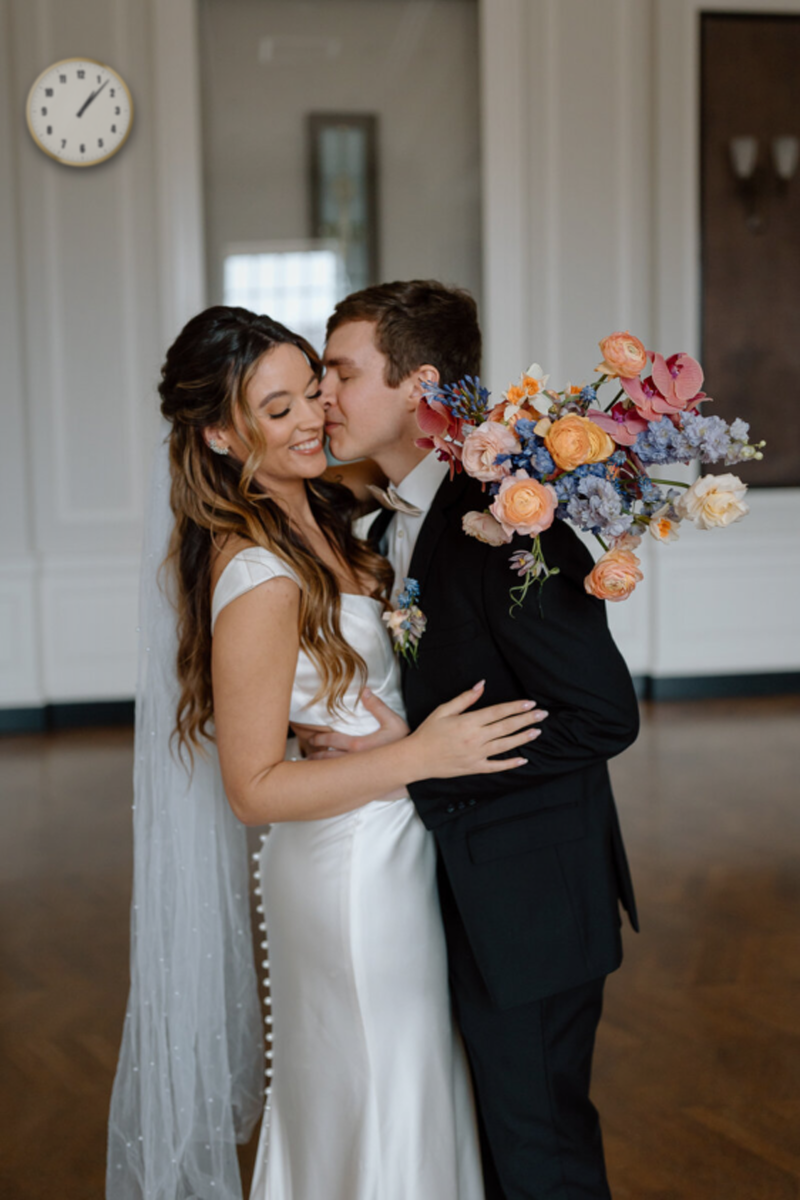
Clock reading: 1h07
